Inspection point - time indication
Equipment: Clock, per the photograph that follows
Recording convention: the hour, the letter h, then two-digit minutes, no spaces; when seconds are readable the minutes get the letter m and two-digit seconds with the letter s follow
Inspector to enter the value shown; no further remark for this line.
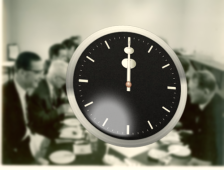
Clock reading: 12h00
